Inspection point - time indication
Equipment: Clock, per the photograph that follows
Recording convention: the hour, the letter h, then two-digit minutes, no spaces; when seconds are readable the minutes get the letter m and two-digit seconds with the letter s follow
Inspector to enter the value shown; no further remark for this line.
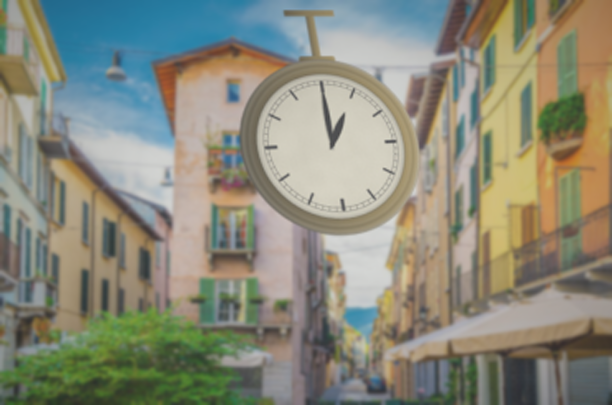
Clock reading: 1h00
